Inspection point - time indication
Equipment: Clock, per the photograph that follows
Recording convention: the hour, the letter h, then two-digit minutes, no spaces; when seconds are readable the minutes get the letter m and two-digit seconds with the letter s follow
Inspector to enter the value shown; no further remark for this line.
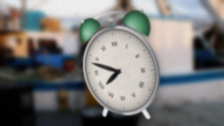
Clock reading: 7h48
